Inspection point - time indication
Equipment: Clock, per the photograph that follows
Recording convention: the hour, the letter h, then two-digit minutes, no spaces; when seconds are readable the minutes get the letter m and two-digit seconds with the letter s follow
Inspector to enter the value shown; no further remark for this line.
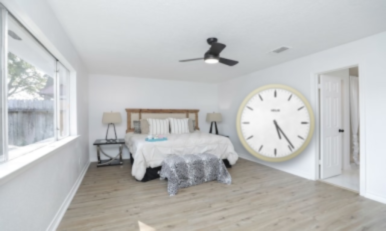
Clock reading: 5h24
